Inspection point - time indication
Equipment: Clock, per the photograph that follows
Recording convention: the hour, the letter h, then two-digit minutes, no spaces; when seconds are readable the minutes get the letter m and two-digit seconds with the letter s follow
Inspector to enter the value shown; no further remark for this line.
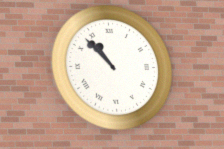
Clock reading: 10h53
